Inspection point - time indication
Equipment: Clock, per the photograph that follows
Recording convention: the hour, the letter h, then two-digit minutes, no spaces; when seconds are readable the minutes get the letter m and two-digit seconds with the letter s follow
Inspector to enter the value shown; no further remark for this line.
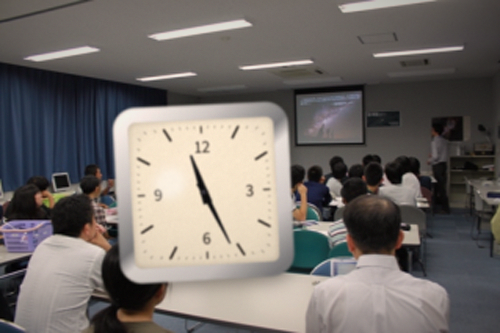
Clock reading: 11h26
